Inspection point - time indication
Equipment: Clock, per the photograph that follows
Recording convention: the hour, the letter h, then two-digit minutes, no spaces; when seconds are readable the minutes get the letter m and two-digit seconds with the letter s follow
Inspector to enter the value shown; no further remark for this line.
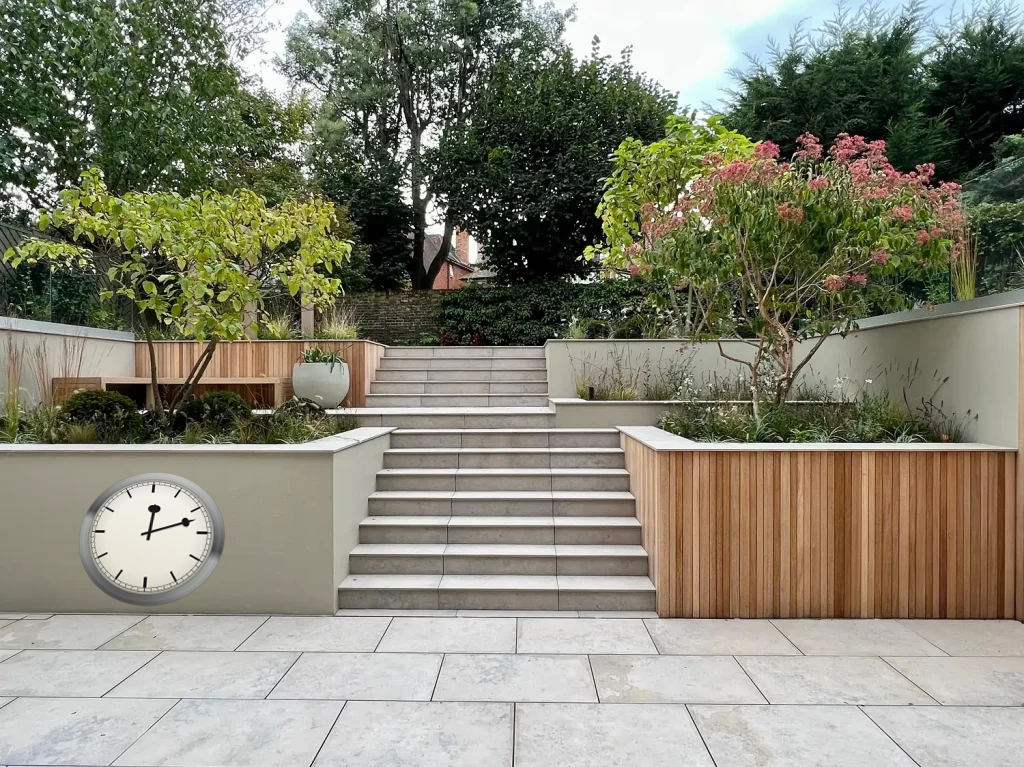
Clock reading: 12h12
